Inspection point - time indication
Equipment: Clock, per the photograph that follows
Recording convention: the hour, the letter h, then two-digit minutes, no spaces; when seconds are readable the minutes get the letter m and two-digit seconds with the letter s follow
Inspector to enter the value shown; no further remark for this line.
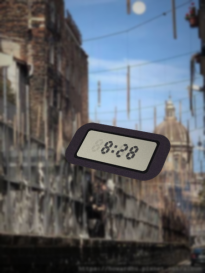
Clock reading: 8h28
